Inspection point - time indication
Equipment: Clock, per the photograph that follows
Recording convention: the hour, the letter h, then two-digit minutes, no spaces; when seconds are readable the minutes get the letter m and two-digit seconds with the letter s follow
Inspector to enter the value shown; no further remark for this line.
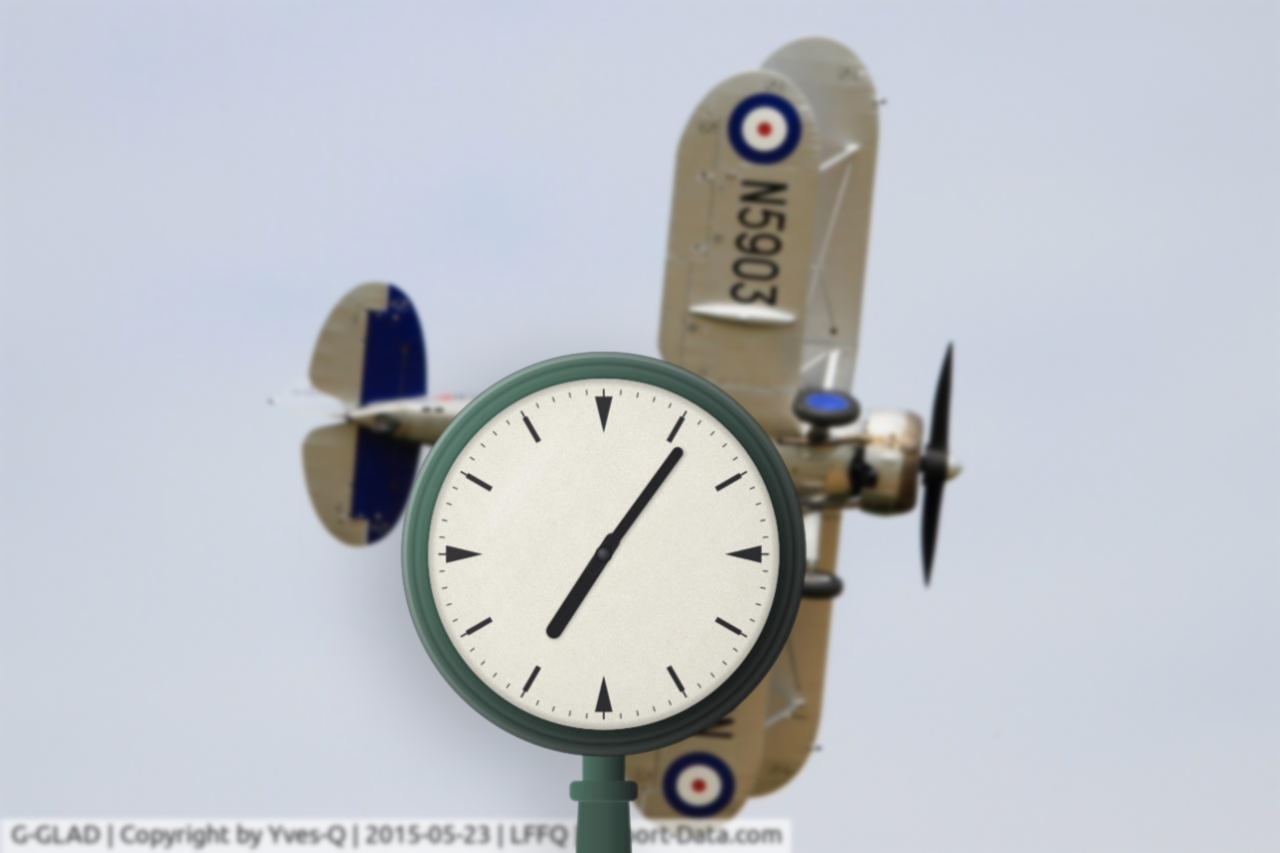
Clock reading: 7h06
